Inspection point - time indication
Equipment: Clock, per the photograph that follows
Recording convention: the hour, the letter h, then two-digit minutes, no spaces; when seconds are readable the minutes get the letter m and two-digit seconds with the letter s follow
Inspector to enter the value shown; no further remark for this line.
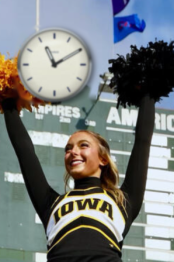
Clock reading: 11h10
